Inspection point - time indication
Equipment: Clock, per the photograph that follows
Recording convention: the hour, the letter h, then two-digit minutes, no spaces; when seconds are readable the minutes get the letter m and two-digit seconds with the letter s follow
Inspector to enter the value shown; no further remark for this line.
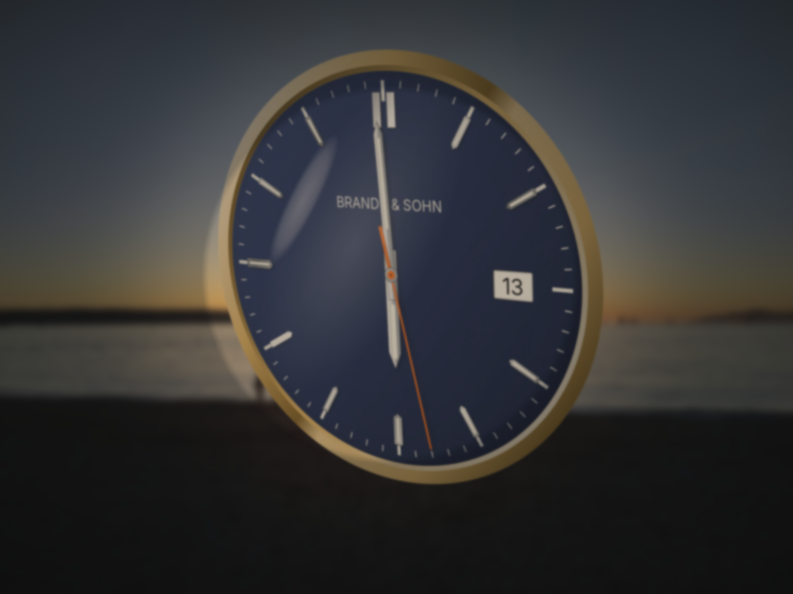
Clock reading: 5h59m28s
